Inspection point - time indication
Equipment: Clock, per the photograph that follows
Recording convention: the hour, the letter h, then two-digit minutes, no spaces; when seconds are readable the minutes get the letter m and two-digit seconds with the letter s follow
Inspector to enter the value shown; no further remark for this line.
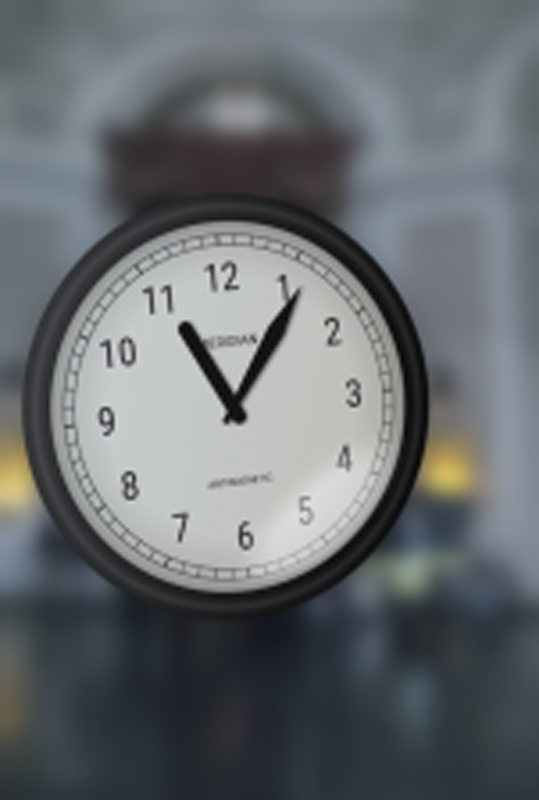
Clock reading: 11h06
